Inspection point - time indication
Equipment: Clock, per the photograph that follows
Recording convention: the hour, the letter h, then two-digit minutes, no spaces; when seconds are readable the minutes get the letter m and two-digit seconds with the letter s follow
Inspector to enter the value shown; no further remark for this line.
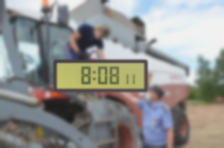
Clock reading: 8h08
